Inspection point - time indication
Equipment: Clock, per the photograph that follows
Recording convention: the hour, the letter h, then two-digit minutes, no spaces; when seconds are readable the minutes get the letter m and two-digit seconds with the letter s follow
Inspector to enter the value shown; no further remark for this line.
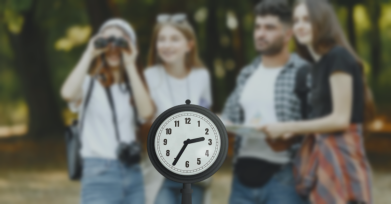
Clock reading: 2h35
